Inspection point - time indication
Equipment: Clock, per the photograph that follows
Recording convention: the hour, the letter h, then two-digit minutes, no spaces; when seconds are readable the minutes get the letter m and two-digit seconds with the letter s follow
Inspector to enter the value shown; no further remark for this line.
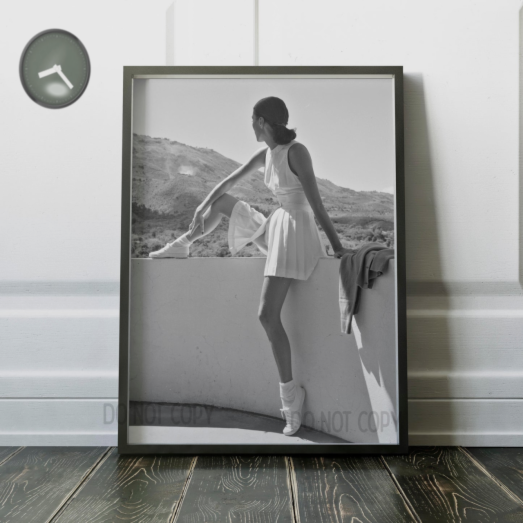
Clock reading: 8h23
